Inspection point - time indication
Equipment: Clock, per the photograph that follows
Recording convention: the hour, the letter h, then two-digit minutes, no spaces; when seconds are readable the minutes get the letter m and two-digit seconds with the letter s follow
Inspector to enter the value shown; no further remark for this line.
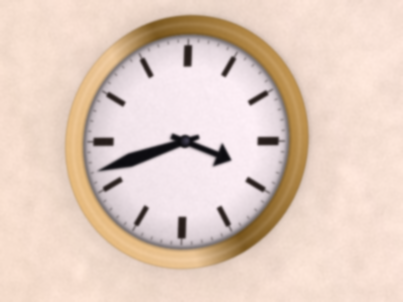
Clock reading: 3h42
